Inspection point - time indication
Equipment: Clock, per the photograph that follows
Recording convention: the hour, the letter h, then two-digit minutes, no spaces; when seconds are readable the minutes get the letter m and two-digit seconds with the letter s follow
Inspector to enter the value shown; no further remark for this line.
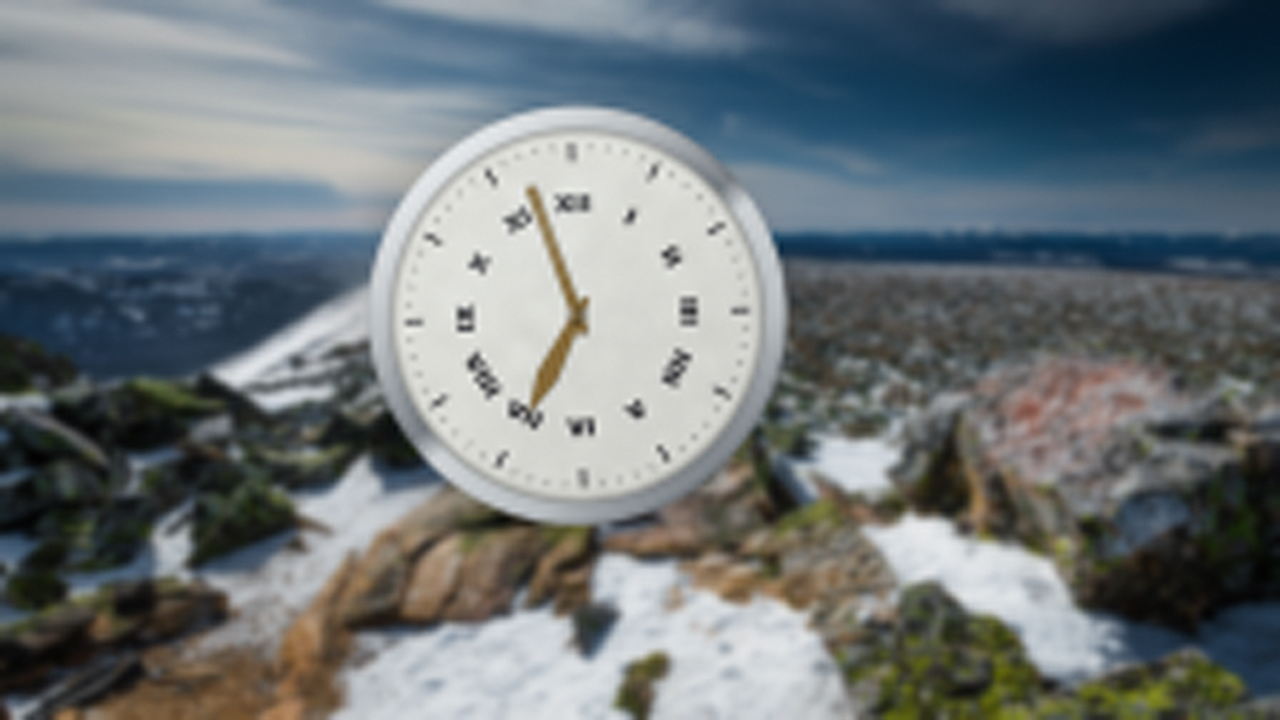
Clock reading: 6h57
